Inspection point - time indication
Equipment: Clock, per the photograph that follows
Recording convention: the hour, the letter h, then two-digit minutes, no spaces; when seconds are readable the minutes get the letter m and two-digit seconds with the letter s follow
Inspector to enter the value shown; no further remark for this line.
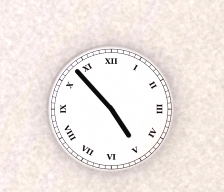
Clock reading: 4h53
